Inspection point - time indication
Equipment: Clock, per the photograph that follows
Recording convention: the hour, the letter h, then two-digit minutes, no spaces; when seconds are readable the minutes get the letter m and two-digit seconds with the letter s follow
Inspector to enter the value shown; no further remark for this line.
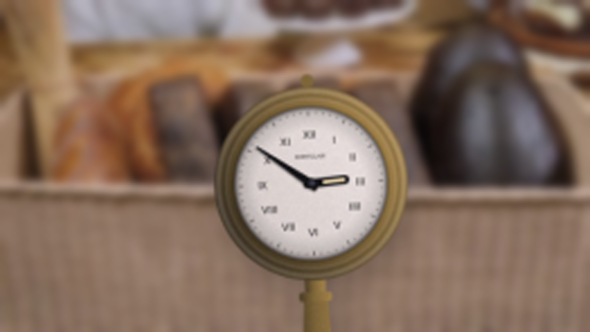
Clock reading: 2h51
